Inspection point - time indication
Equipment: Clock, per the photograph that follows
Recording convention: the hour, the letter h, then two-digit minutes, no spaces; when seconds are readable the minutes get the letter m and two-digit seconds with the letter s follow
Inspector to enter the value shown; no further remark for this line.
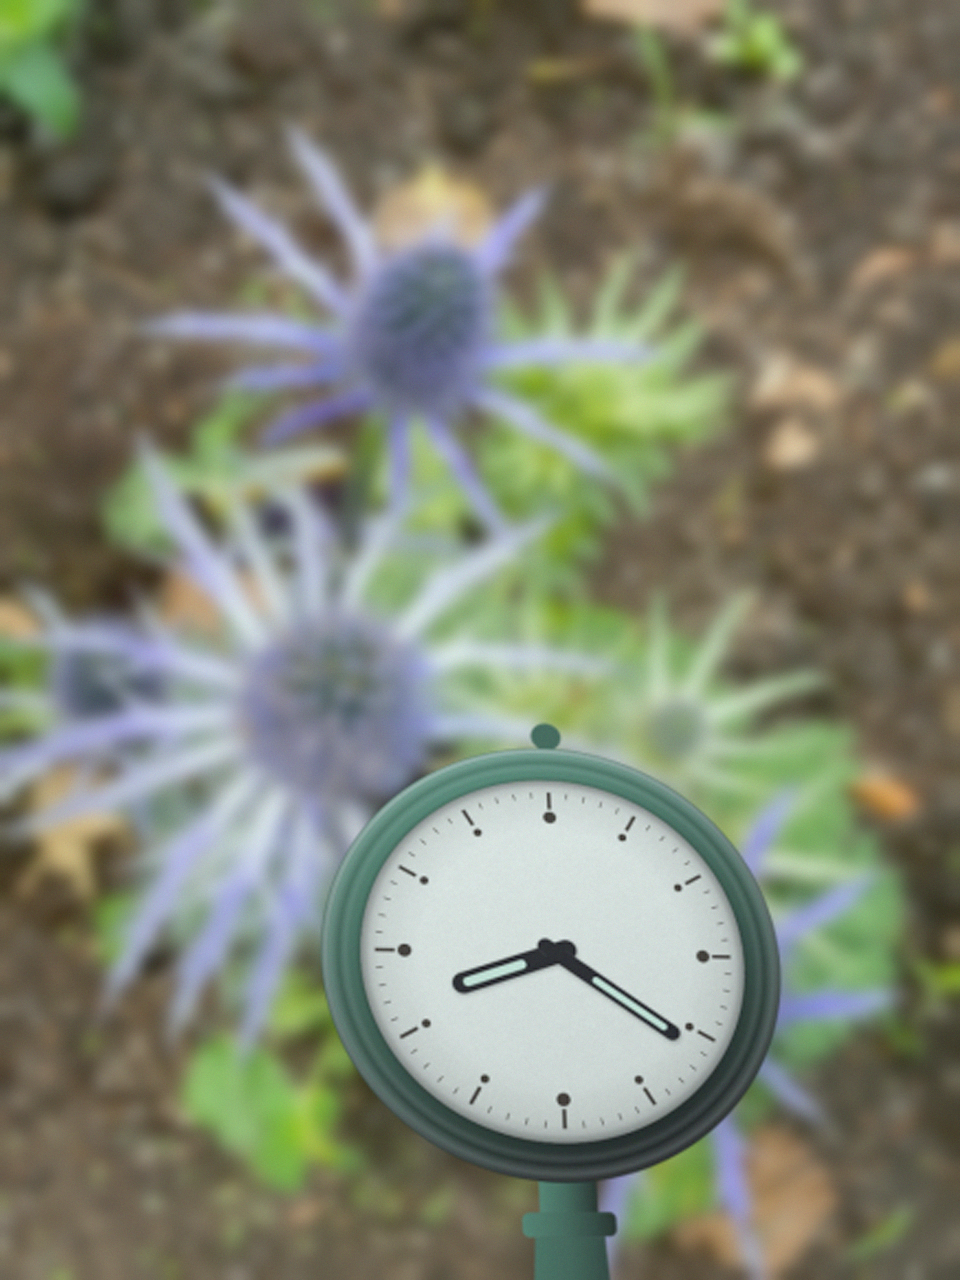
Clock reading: 8h21
